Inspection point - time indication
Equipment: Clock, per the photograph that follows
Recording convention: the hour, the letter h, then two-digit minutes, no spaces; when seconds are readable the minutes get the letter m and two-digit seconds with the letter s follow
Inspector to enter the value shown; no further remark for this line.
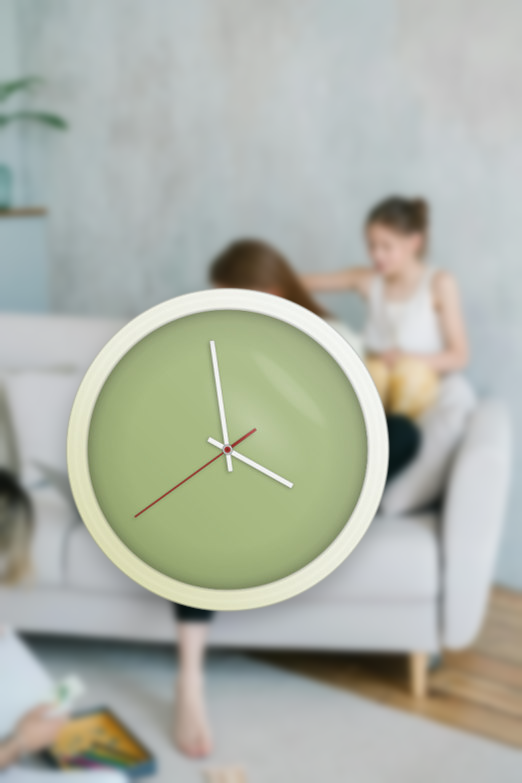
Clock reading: 3h58m39s
